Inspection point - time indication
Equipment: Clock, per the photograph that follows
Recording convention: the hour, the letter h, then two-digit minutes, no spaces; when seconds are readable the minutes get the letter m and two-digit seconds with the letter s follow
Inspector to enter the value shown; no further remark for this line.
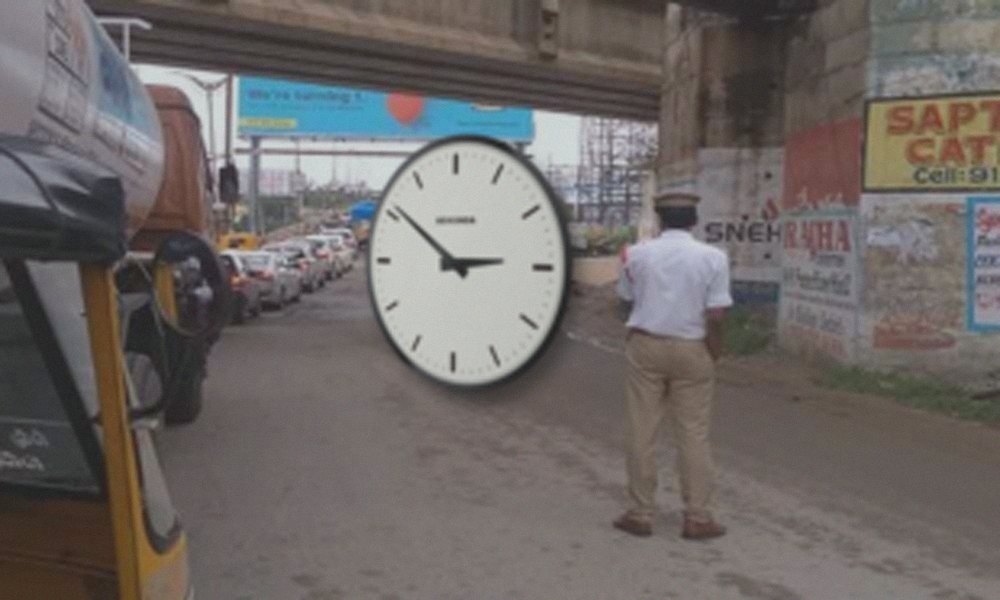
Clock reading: 2h51
